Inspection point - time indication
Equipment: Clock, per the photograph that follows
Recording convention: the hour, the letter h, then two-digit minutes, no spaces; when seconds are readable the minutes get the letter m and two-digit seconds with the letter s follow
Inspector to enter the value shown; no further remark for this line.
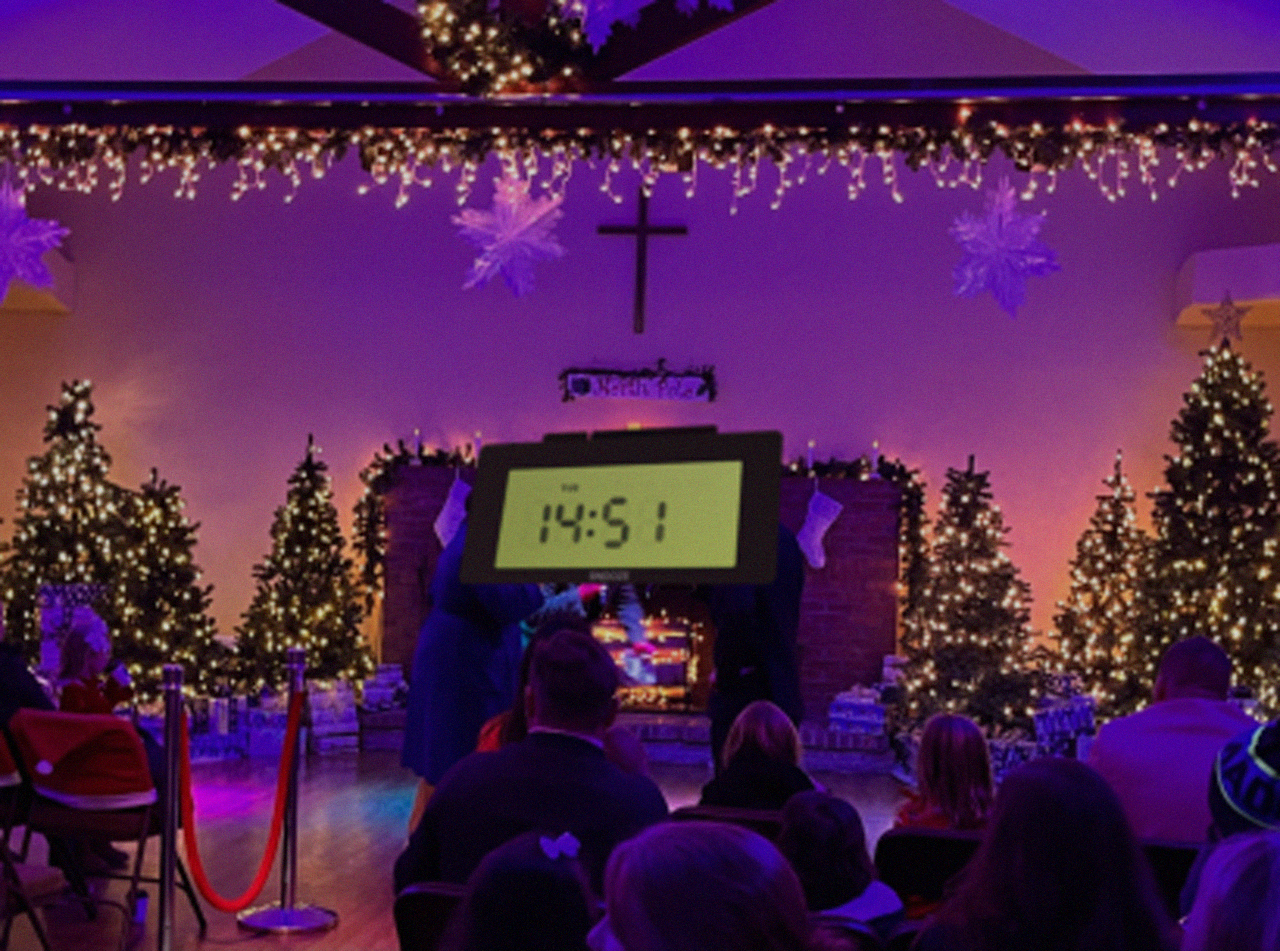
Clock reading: 14h51
